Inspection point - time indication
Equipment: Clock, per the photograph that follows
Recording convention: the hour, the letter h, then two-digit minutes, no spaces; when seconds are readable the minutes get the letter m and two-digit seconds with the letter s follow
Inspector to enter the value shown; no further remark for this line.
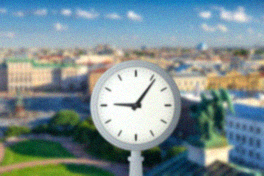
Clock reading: 9h06
